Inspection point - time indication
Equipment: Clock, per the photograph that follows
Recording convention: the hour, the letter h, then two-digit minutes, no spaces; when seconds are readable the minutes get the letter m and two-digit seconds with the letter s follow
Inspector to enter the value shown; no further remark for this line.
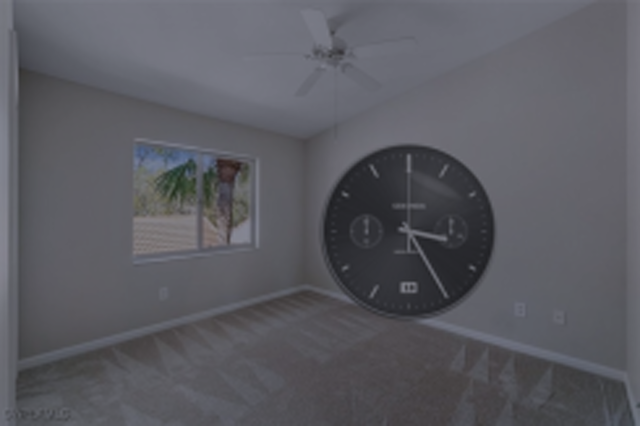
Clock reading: 3h25
